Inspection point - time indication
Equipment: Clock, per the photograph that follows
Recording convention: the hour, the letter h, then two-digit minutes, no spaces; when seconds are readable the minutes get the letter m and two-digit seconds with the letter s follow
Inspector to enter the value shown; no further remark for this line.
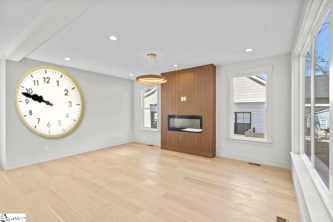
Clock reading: 9h48
